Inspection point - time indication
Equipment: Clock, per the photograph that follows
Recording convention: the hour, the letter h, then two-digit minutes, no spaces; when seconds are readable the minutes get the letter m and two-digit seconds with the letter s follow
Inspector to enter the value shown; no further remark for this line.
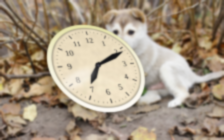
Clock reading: 7h11
